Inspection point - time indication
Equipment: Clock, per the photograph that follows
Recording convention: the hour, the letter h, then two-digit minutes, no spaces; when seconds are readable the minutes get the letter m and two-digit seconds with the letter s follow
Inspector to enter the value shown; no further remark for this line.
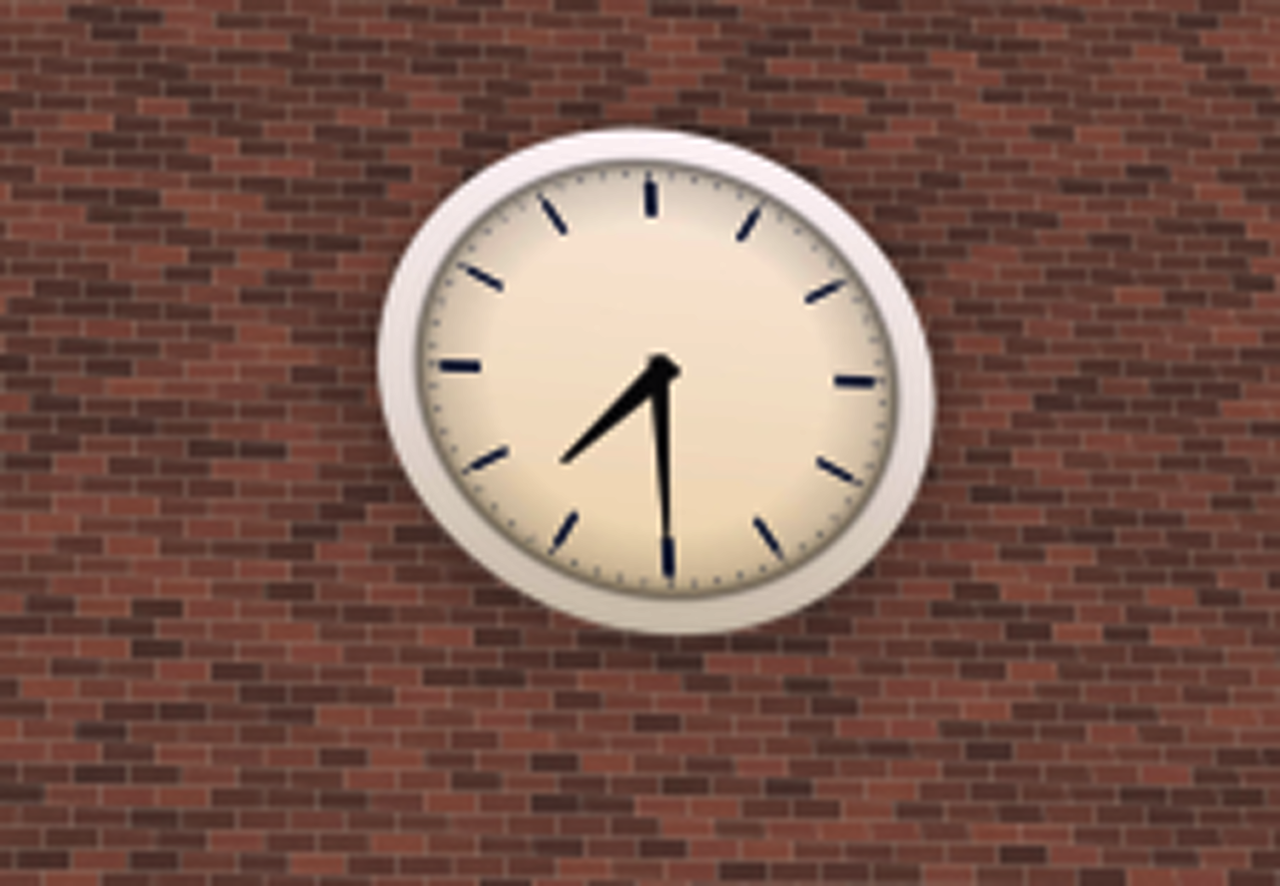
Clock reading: 7h30
